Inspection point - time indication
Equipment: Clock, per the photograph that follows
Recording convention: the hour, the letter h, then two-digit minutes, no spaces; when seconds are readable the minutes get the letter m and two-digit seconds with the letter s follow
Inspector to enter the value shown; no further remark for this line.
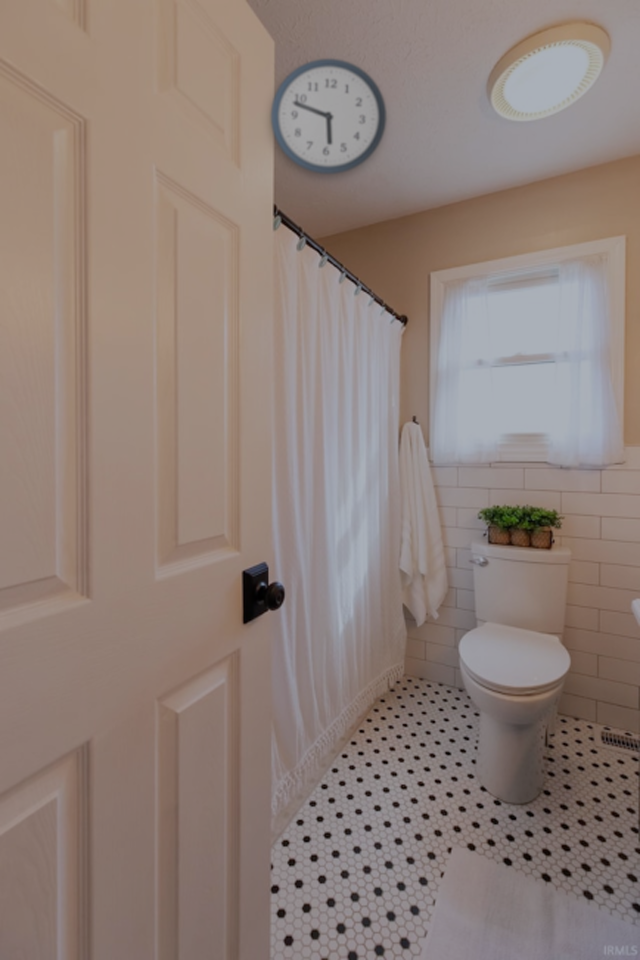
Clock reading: 5h48
